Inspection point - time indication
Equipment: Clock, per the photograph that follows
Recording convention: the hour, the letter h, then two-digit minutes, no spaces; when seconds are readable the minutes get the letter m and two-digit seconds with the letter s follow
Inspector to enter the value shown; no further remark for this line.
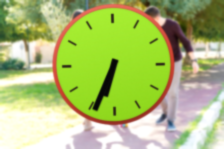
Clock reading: 6h34
